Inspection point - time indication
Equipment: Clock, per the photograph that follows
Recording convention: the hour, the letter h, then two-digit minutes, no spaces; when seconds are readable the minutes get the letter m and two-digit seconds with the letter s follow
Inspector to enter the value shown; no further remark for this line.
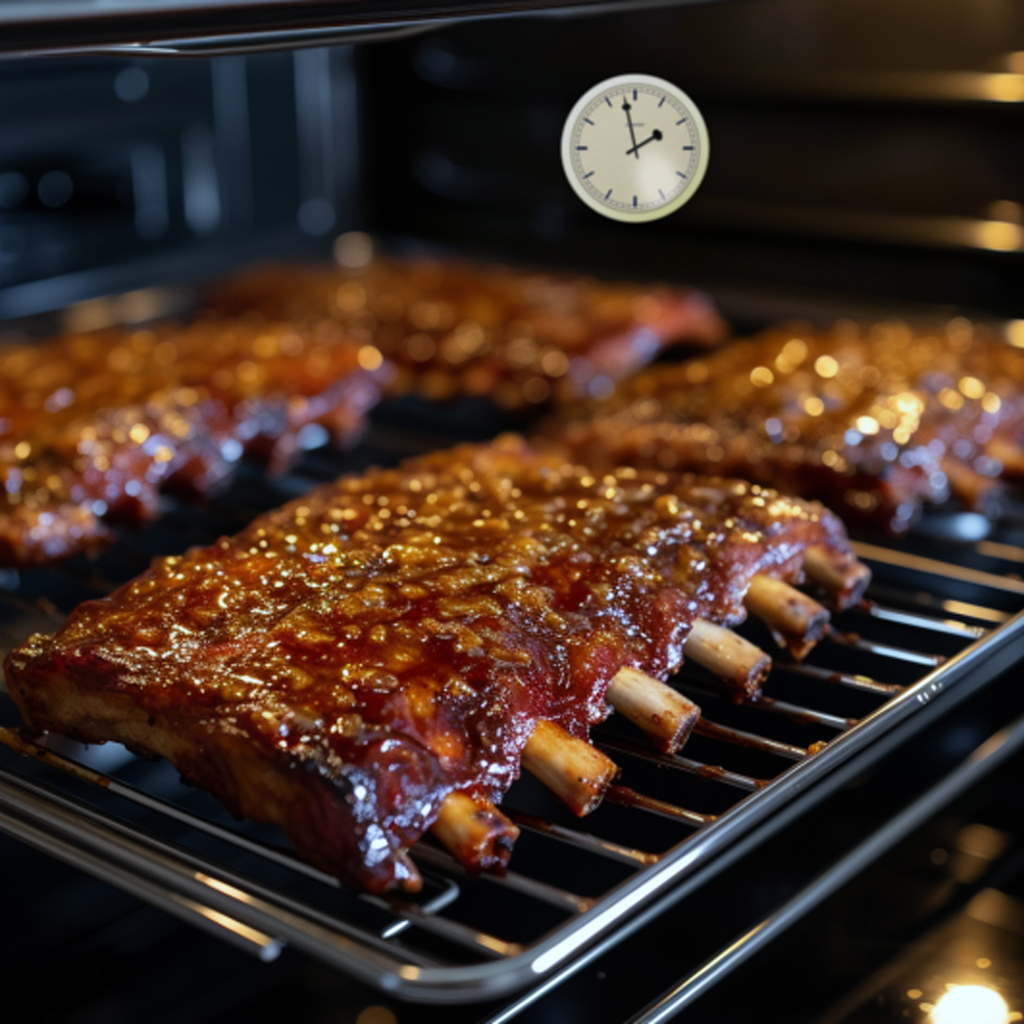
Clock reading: 1h58
